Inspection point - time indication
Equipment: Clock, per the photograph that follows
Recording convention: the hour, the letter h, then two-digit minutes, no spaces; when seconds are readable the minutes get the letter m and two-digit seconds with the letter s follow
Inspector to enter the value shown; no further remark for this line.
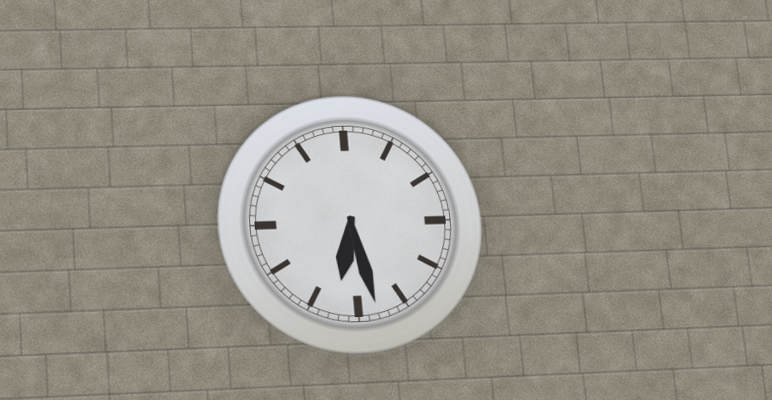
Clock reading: 6h28
